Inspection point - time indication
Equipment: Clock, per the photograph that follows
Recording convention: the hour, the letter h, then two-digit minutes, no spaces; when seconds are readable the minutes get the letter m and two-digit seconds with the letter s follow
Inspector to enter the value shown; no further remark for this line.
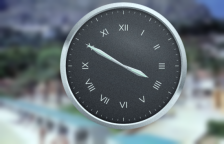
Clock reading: 3h50
